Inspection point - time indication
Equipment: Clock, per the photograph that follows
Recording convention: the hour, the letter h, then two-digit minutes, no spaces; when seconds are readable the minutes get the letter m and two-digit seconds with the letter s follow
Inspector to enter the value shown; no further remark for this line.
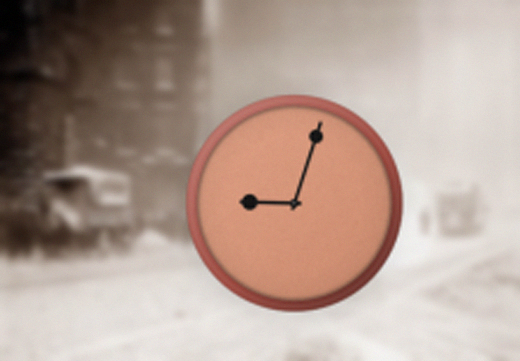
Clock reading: 9h03
